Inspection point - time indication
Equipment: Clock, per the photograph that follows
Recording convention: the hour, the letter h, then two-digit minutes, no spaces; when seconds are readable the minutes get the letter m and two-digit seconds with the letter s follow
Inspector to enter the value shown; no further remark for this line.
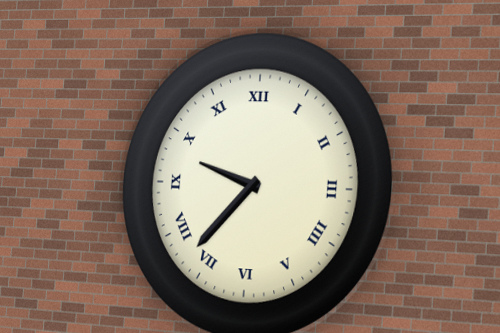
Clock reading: 9h37
